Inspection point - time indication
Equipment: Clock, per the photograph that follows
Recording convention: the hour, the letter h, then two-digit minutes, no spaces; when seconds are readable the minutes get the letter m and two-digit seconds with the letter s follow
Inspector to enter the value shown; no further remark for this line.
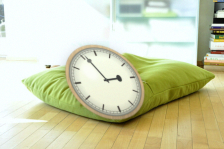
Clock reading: 2h56
